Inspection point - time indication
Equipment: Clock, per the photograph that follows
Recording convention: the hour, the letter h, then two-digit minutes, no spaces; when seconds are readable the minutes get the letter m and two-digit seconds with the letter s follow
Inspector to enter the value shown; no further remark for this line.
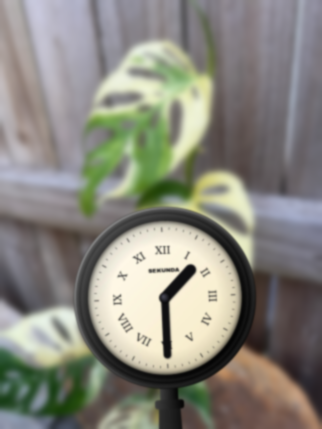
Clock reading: 1h30
